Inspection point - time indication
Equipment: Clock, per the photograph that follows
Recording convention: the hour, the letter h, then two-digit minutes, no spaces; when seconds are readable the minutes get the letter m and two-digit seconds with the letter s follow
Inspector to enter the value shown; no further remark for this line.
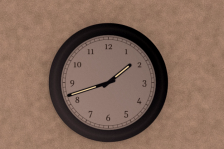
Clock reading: 1h42
